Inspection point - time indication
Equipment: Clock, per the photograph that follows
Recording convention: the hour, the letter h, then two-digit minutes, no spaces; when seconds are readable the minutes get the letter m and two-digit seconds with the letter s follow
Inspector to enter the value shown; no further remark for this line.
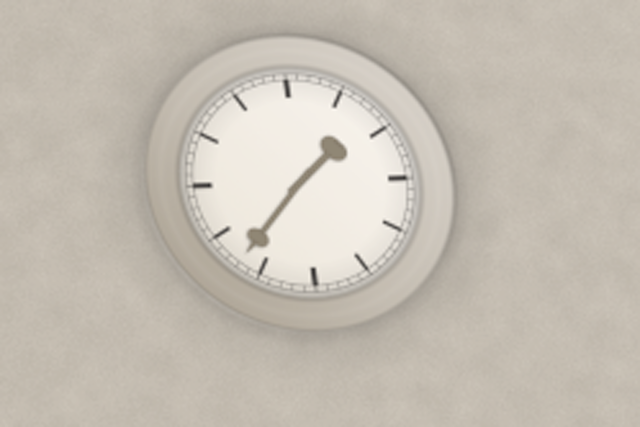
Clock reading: 1h37
